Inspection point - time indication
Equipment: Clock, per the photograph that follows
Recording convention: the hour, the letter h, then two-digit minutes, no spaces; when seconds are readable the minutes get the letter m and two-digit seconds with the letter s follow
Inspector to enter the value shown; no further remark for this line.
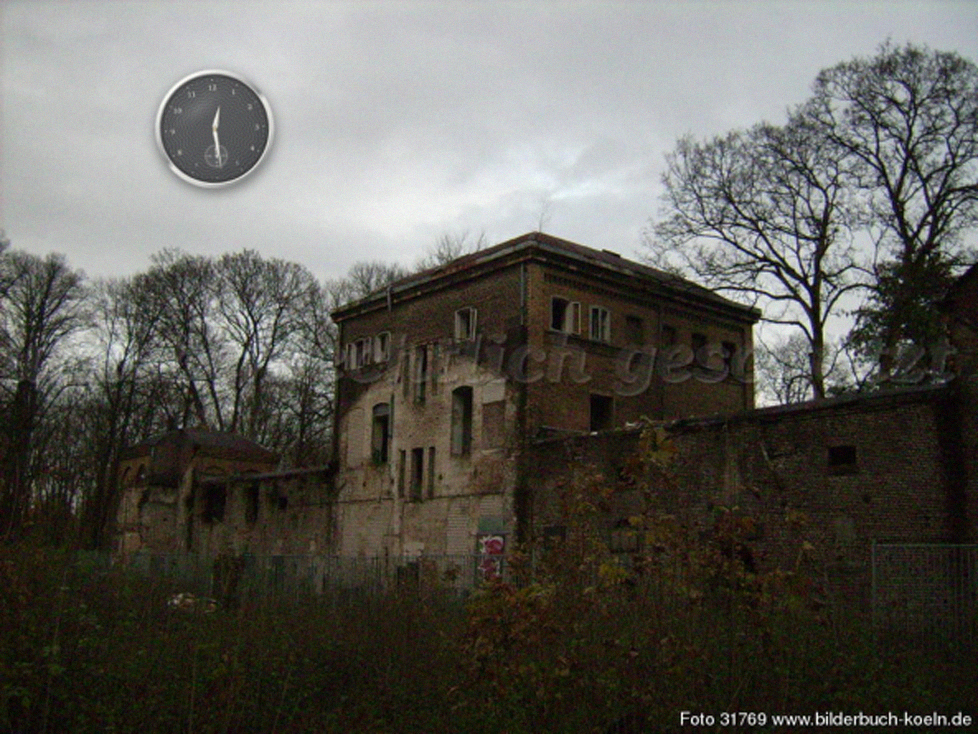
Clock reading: 12h29
